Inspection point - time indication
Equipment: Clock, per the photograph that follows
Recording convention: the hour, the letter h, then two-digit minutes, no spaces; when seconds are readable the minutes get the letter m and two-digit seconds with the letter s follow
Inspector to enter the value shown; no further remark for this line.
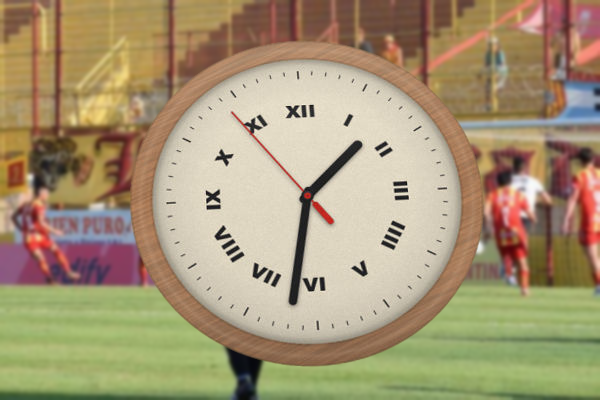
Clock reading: 1h31m54s
